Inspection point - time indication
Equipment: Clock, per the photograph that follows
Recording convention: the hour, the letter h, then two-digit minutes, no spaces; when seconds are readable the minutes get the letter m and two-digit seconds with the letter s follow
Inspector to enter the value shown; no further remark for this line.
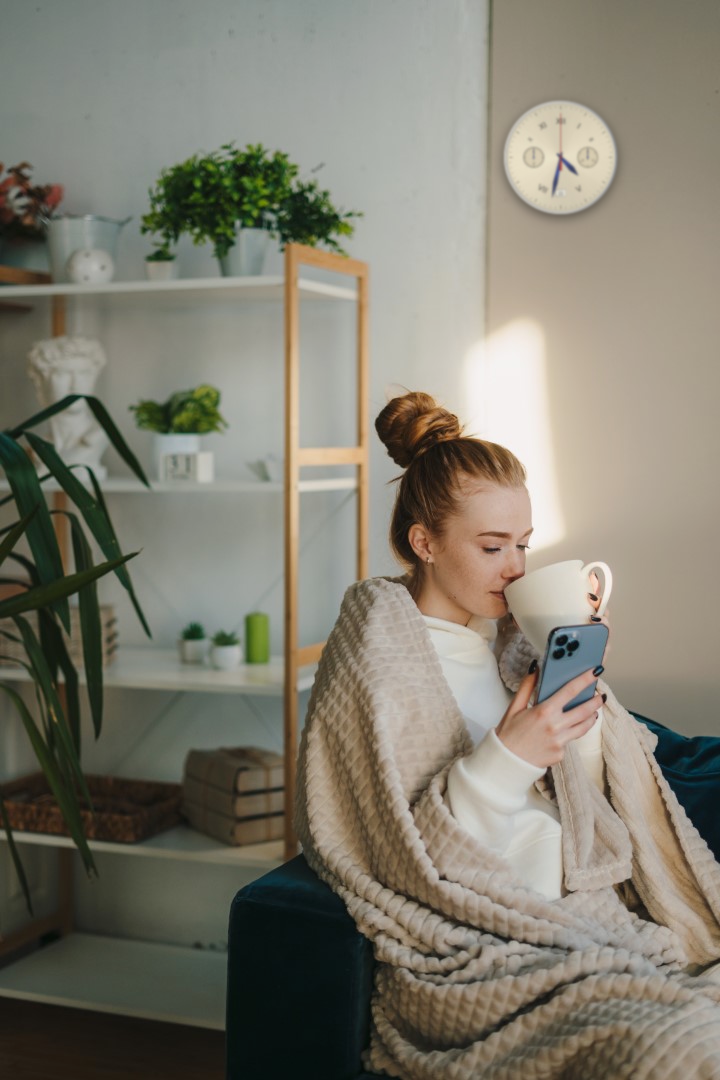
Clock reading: 4h32
